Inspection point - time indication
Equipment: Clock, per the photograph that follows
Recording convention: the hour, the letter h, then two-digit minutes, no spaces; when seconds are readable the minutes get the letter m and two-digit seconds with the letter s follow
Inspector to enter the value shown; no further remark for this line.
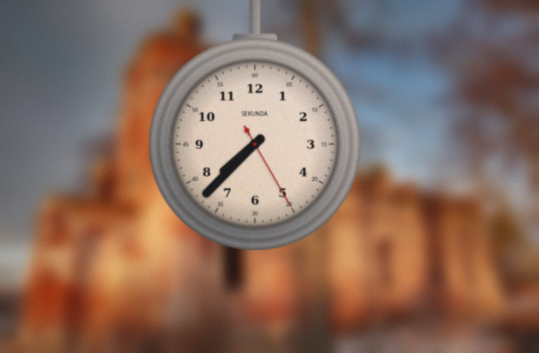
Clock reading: 7h37m25s
